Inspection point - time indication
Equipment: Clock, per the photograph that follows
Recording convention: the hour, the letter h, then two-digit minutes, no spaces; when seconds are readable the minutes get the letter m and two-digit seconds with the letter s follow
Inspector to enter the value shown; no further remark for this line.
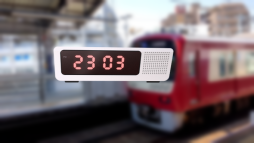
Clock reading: 23h03
